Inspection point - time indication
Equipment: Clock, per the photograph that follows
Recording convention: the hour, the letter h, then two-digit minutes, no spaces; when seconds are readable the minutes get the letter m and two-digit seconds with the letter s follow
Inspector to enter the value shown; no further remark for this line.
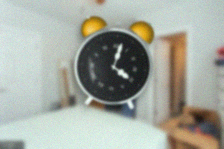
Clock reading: 4h02
